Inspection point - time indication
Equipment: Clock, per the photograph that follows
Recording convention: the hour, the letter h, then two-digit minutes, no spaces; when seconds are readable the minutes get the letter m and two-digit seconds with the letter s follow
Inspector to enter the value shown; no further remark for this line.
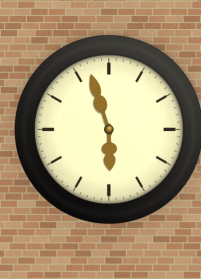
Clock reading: 5h57
